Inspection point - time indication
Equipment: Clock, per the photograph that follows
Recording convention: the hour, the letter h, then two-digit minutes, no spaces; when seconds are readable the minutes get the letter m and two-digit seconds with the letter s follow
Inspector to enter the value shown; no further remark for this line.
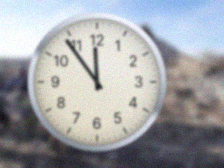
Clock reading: 11h54
